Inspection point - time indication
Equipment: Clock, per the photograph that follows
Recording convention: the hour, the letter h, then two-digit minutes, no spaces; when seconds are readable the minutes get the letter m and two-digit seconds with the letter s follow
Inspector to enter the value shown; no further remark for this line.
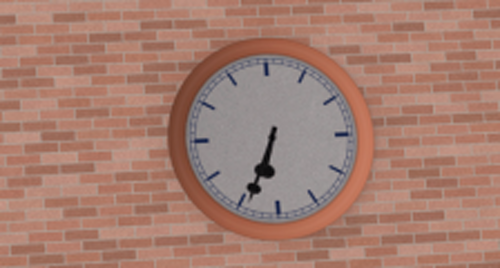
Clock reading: 6h34
